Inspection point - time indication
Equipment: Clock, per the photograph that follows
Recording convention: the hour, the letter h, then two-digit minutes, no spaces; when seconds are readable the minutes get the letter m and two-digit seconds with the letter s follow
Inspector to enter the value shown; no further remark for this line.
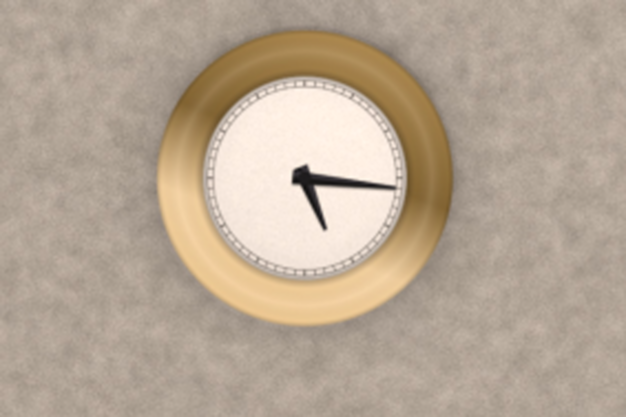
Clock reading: 5h16
